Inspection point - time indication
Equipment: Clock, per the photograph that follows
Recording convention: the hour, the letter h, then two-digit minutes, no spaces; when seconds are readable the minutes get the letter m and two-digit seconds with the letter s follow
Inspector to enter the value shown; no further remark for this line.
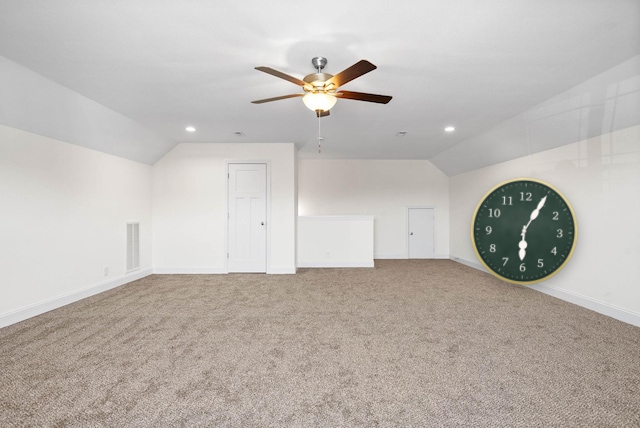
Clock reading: 6h05
